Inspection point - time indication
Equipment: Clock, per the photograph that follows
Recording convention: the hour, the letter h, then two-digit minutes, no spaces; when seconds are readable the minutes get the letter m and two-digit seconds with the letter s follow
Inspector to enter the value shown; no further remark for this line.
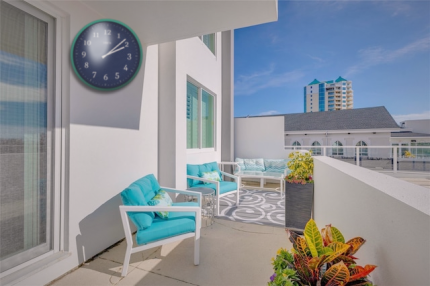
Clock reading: 2h08
